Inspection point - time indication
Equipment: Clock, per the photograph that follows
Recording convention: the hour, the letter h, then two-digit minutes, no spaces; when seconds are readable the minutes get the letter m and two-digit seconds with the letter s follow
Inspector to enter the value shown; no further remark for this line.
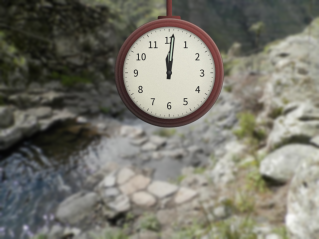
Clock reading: 12h01
